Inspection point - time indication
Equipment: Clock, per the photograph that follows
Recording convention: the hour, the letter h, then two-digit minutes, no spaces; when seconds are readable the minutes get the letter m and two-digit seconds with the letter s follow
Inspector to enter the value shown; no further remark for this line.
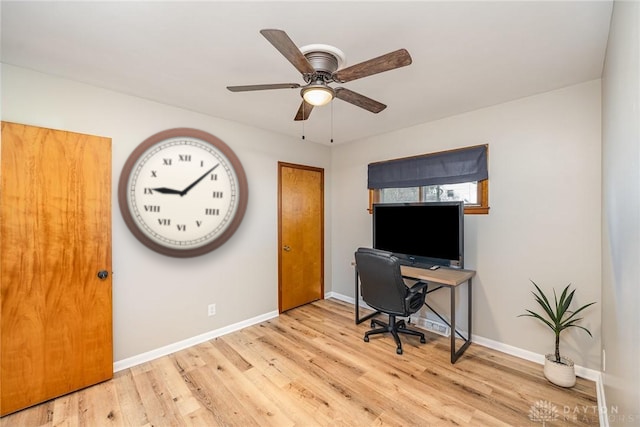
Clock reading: 9h08
